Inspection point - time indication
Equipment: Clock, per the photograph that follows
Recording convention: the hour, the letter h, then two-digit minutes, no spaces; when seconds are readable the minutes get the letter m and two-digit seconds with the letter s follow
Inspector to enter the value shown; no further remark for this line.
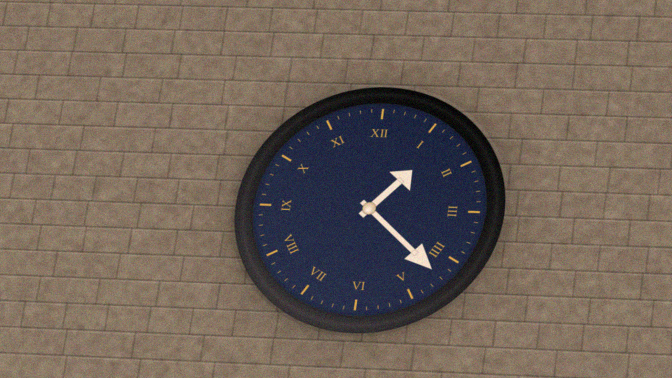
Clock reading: 1h22
